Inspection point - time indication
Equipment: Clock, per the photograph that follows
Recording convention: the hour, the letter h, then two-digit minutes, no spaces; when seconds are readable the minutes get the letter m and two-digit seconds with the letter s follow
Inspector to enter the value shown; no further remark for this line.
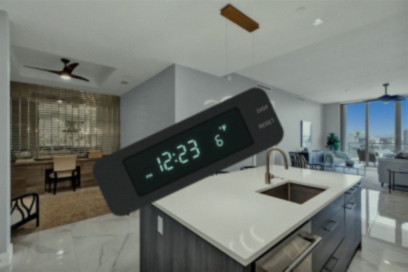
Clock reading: 12h23
